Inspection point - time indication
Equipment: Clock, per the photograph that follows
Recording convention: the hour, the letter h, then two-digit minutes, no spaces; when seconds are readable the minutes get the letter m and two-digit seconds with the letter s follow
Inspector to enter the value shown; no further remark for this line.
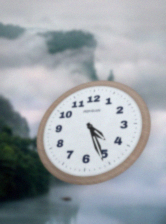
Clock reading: 4h26
